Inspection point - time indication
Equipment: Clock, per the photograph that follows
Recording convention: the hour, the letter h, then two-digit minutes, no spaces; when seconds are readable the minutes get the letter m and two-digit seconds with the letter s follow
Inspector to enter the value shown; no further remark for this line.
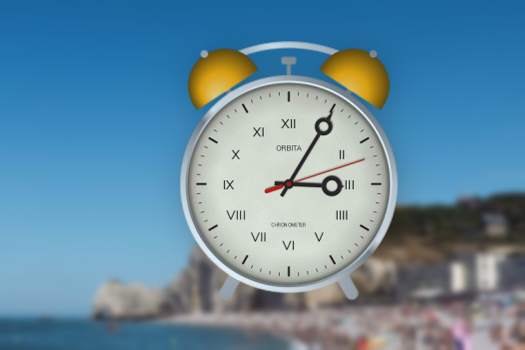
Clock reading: 3h05m12s
